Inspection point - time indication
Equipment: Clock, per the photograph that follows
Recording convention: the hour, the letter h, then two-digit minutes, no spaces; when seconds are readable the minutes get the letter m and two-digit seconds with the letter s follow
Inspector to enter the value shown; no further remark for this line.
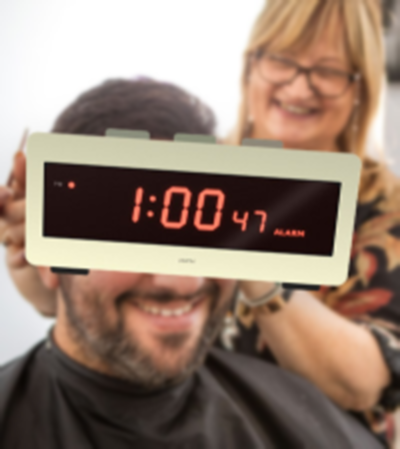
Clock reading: 1h00m47s
